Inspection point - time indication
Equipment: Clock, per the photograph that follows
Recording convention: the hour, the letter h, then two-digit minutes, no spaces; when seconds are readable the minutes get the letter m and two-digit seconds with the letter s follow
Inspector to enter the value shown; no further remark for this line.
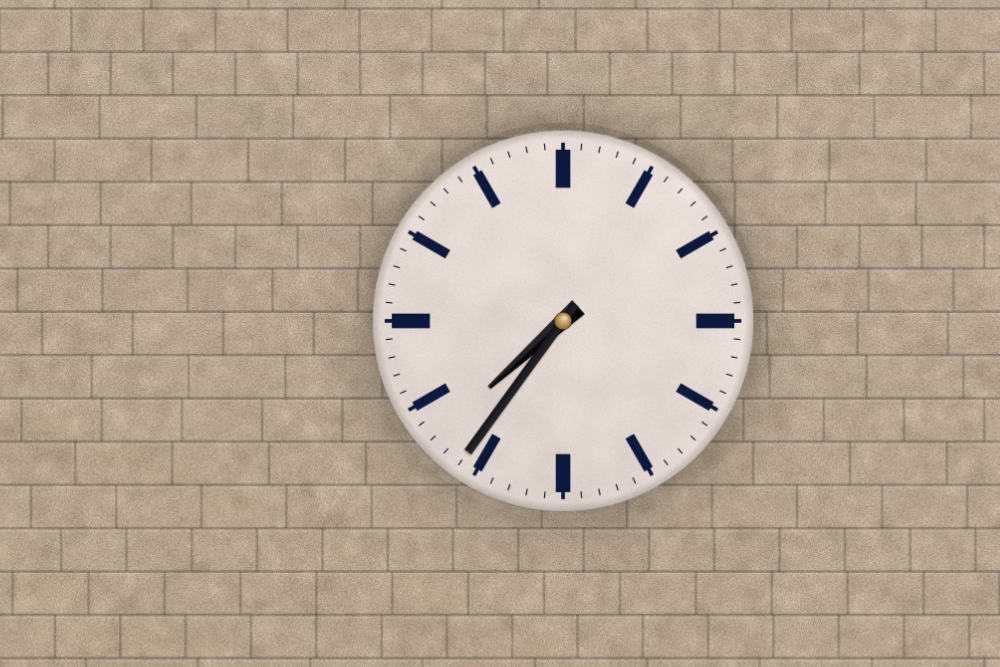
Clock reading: 7h36
